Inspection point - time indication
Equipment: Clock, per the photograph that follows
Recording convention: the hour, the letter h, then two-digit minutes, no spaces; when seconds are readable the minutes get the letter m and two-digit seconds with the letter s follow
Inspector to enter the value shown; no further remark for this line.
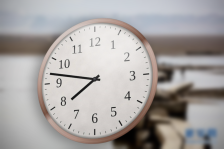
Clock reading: 7h47
